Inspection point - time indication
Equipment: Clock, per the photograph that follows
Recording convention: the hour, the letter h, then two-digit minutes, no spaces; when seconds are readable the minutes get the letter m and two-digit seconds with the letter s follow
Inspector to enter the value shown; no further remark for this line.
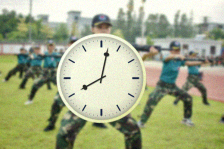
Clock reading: 8h02
